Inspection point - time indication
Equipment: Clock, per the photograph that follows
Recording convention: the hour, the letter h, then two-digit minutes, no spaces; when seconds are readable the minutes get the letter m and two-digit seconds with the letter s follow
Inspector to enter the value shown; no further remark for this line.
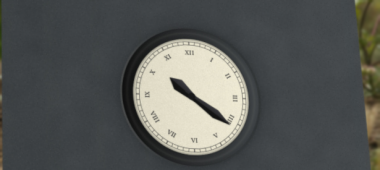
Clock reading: 10h21
